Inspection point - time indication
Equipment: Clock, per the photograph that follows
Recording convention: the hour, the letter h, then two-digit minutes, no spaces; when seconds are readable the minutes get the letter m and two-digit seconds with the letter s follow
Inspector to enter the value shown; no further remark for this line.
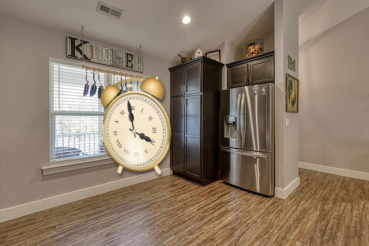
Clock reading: 3h59
